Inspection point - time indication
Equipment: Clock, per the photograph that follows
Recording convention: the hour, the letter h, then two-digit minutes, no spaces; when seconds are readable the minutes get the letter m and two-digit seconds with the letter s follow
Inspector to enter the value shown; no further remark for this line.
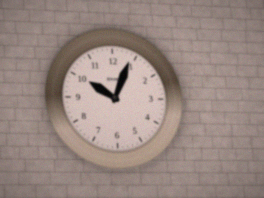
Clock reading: 10h04
